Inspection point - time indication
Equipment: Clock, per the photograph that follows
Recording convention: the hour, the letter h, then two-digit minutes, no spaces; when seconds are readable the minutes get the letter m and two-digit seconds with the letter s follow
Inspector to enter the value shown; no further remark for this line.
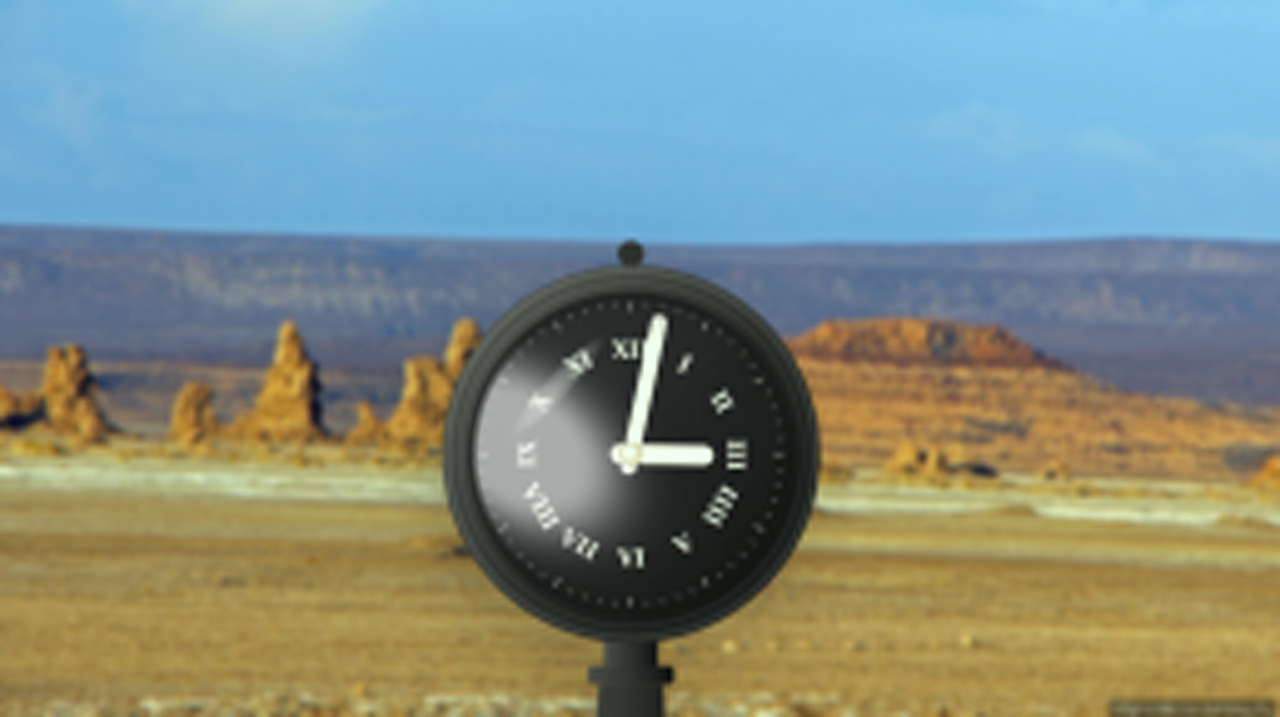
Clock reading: 3h02
